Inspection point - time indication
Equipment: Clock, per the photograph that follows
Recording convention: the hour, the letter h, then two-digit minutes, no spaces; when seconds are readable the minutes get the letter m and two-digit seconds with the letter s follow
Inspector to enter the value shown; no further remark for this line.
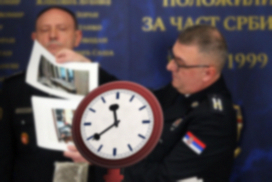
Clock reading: 11h39
